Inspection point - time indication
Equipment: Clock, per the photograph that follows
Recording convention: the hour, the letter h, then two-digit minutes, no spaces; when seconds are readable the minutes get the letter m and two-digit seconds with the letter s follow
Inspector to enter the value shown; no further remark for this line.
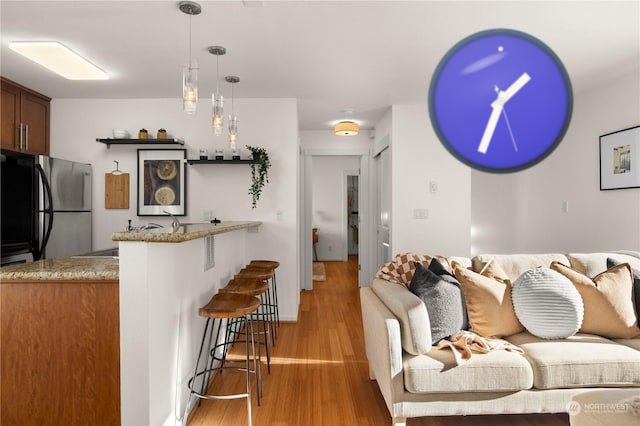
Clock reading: 1h33m27s
